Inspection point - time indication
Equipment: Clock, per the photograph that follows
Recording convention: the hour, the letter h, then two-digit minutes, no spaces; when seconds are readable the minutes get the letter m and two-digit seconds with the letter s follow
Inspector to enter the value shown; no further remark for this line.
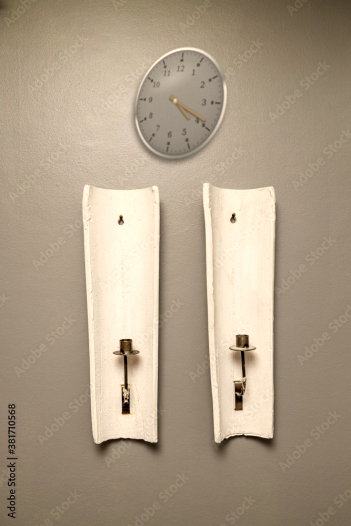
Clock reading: 4h19
